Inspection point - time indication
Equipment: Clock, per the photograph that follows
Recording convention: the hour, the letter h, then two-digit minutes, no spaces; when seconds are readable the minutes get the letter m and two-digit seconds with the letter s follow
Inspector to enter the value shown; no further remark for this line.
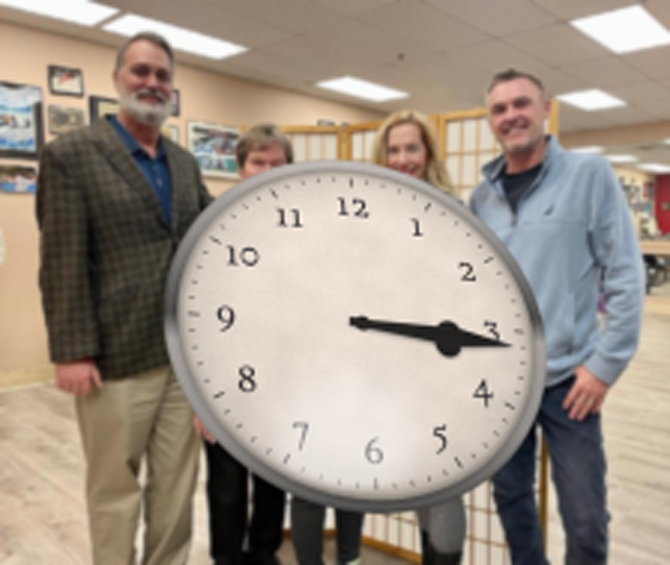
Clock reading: 3h16
